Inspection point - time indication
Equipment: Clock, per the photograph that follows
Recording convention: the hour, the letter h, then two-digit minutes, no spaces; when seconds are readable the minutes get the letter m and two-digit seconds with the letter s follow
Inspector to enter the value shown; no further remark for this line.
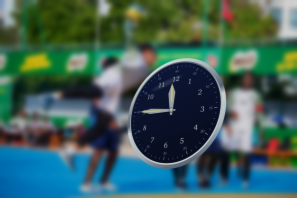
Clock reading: 11h45
